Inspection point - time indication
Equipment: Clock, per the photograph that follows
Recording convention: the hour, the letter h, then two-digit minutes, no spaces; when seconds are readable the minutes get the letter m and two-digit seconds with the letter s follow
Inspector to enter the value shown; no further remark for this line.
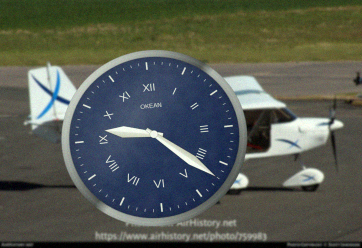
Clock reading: 9h22
